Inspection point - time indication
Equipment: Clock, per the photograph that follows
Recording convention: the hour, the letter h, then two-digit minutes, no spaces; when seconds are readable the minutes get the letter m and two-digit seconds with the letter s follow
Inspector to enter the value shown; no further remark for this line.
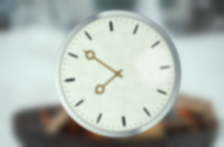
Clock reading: 7h52
